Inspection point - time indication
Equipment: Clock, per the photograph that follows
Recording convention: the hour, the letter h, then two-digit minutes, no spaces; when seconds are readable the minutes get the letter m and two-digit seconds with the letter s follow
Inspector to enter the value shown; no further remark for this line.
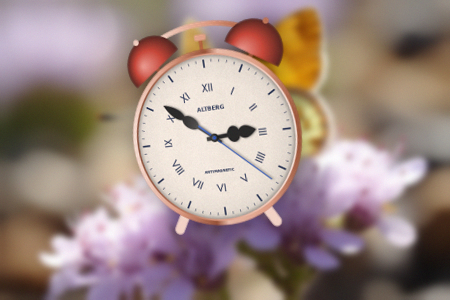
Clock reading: 2h51m22s
